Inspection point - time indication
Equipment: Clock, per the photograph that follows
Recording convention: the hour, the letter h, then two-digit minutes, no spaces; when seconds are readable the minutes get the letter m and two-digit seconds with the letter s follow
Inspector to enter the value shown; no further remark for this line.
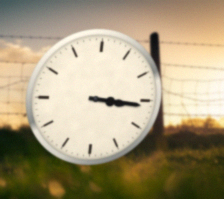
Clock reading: 3h16
